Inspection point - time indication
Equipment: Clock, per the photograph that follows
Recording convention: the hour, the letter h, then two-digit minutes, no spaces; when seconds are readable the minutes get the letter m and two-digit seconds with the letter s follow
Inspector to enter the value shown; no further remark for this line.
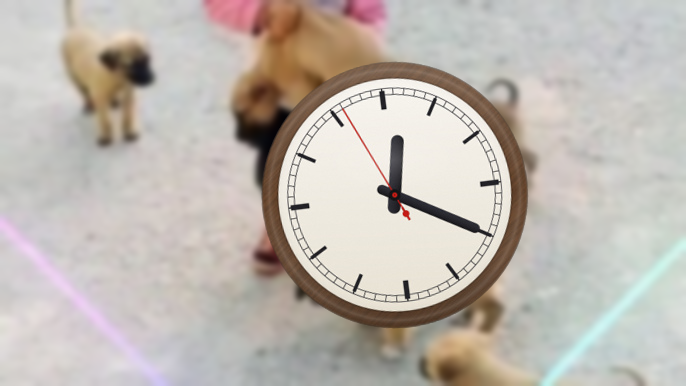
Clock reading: 12h19m56s
